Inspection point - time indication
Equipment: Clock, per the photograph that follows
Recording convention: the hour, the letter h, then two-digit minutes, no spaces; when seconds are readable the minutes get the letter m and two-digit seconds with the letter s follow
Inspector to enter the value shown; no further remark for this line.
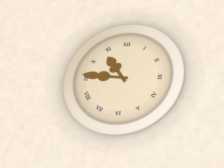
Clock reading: 10h46
